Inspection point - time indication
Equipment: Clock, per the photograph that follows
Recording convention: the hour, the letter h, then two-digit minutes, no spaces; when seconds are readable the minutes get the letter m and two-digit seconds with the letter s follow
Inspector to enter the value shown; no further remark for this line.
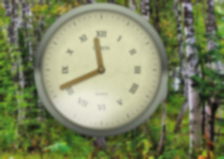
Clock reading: 11h41
